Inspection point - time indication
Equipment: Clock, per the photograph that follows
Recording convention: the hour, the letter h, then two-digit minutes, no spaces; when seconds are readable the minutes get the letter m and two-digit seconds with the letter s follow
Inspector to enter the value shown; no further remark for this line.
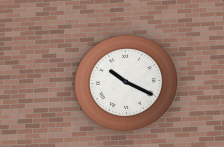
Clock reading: 10h20
